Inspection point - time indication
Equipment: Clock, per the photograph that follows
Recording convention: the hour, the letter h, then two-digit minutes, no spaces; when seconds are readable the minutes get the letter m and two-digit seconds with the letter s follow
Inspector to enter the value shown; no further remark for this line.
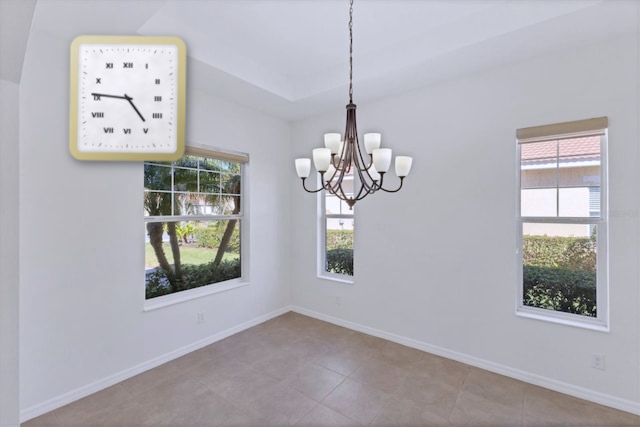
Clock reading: 4h46
